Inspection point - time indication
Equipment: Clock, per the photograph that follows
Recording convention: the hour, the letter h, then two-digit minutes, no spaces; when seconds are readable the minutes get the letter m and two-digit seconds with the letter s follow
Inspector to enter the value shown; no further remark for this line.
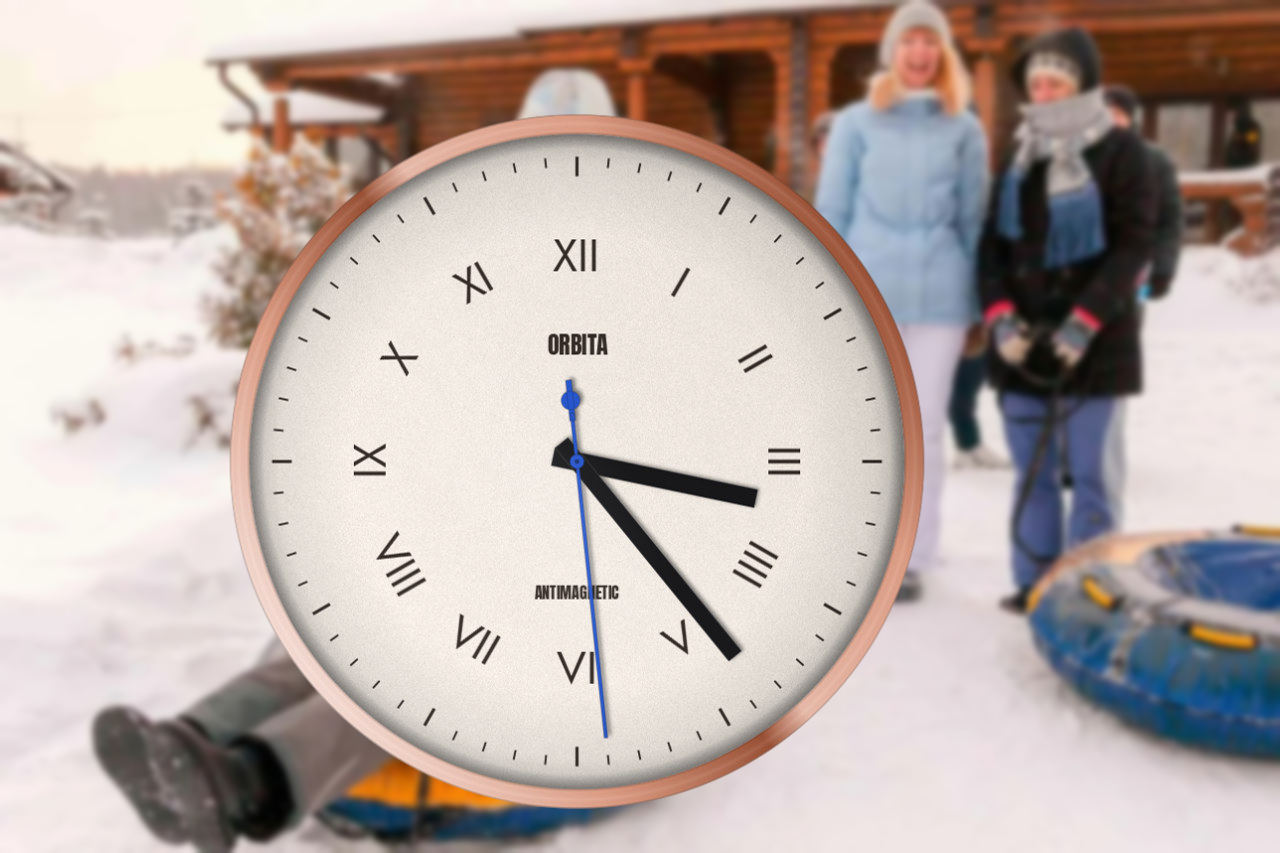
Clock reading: 3h23m29s
